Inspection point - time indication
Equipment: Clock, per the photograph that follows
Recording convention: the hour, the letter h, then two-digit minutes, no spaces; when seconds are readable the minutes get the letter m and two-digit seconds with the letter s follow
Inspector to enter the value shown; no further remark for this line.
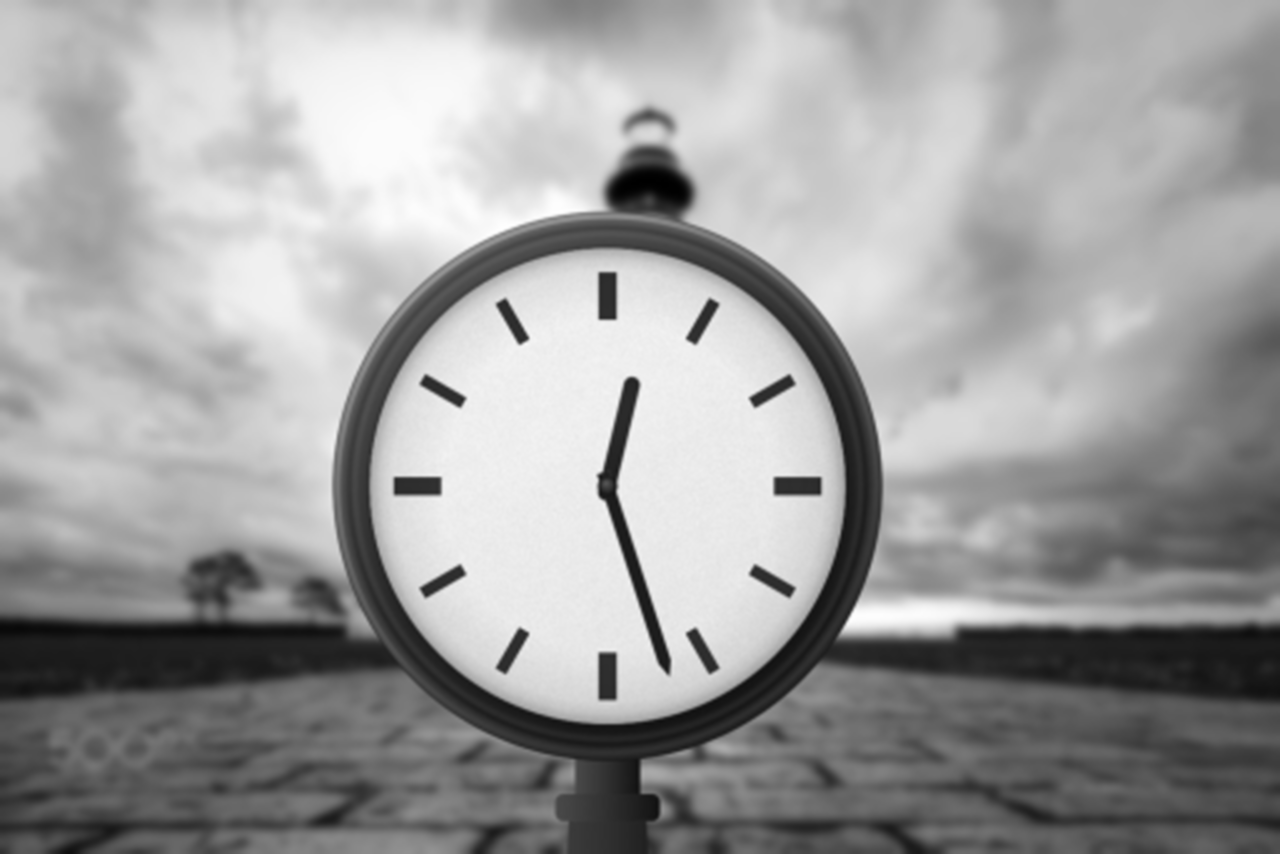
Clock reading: 12h27
